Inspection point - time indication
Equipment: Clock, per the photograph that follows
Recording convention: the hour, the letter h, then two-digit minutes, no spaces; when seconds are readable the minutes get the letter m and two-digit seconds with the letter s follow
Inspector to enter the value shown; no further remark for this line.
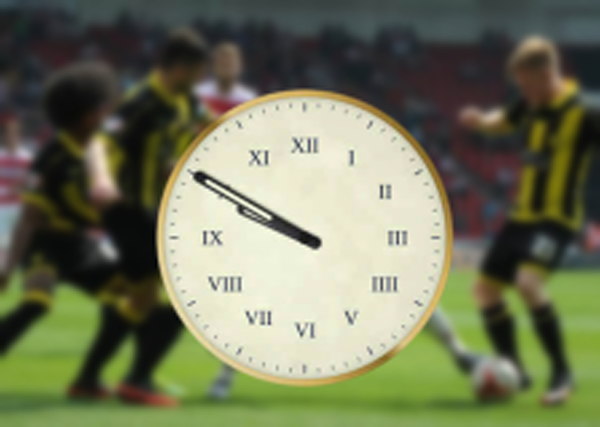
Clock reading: 9h50
